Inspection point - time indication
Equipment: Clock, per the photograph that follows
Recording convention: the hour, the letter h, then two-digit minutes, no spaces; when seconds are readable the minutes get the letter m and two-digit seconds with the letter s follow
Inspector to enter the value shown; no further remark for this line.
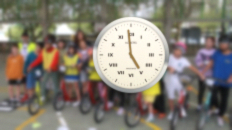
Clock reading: 4h59
